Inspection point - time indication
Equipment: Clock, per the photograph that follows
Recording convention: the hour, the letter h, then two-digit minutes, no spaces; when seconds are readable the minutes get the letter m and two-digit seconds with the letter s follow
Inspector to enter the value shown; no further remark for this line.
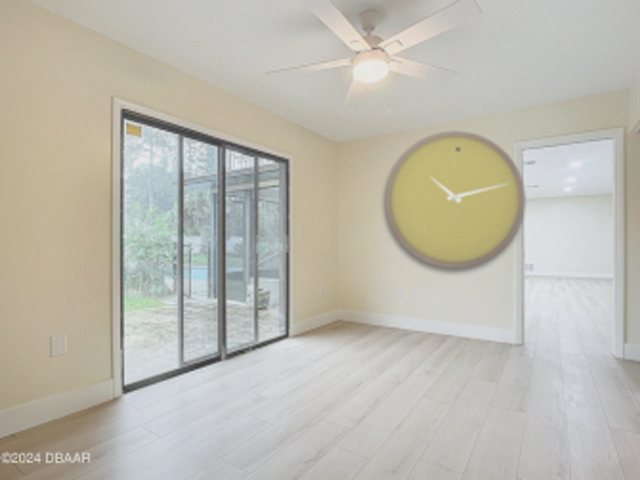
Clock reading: 10h12
